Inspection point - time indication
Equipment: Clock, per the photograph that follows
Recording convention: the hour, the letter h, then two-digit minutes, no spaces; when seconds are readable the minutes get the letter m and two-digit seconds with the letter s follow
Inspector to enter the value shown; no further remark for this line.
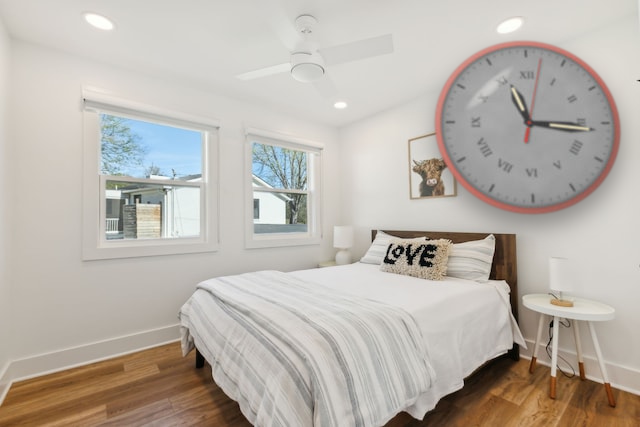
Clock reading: 11h16m02s
